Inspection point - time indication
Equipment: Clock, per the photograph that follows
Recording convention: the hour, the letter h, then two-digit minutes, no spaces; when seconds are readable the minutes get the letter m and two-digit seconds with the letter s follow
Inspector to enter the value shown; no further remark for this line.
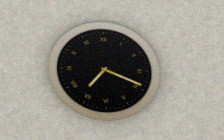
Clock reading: 7h19
